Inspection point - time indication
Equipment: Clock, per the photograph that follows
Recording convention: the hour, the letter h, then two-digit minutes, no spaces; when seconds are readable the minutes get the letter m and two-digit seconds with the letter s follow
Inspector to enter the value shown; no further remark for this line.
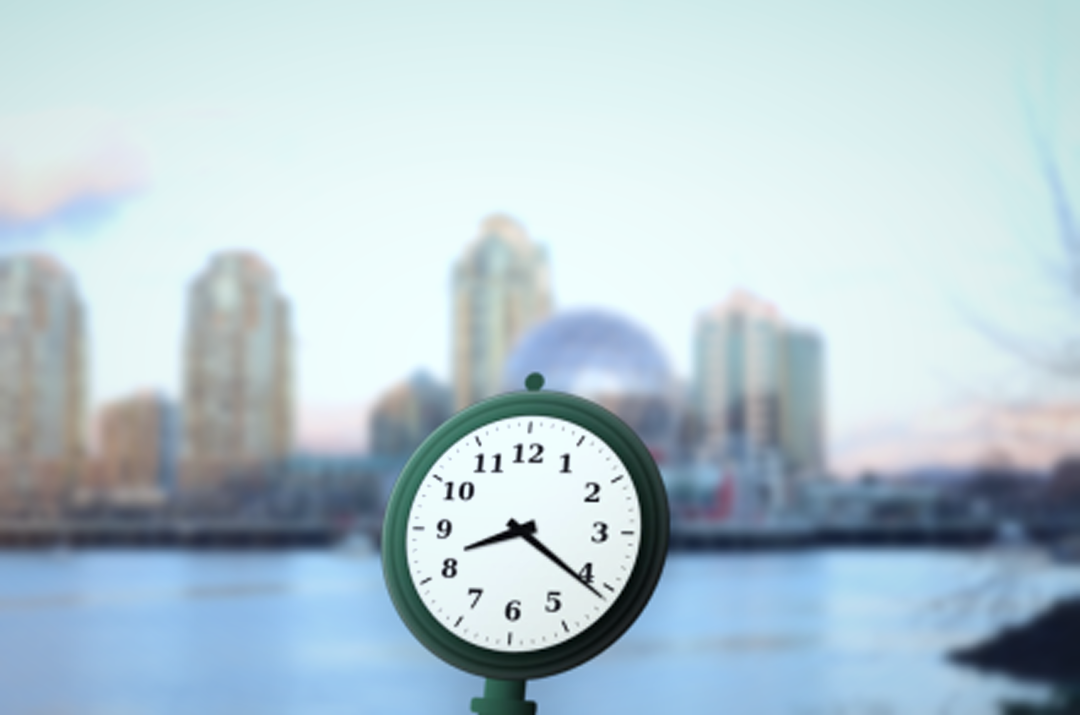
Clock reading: 8h21
